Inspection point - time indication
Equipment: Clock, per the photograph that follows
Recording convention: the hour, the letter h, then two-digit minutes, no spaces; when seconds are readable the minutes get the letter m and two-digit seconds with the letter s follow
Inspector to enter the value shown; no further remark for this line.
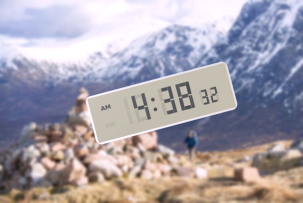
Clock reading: 4h38m32s
